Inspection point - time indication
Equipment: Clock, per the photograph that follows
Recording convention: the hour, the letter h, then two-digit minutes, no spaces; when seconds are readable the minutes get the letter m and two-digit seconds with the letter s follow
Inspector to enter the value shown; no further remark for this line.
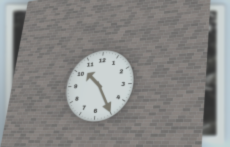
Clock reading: 10h25
